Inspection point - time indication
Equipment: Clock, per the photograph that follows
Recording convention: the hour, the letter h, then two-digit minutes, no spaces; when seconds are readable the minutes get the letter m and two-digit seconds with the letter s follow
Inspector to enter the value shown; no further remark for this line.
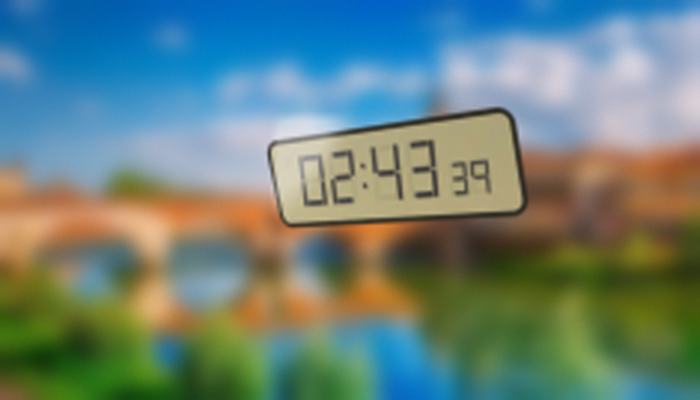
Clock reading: 2h43m39s
